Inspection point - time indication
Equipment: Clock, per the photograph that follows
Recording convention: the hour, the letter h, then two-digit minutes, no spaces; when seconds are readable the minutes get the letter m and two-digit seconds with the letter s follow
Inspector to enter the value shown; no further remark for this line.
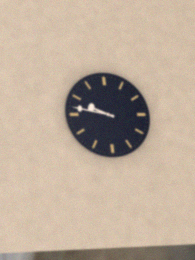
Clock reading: 9h47
